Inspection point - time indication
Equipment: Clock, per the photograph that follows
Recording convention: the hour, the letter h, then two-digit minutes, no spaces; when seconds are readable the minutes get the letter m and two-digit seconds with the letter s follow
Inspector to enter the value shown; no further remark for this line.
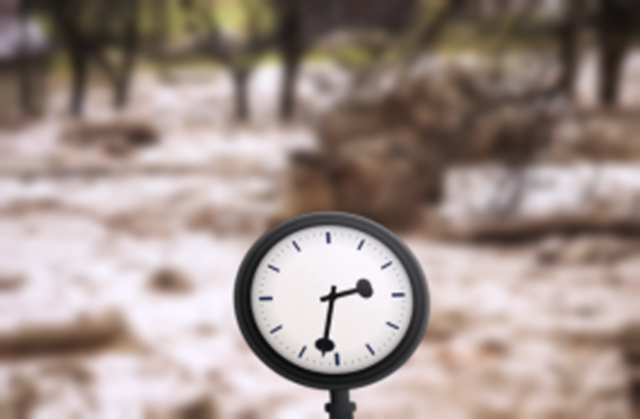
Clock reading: 2h32
